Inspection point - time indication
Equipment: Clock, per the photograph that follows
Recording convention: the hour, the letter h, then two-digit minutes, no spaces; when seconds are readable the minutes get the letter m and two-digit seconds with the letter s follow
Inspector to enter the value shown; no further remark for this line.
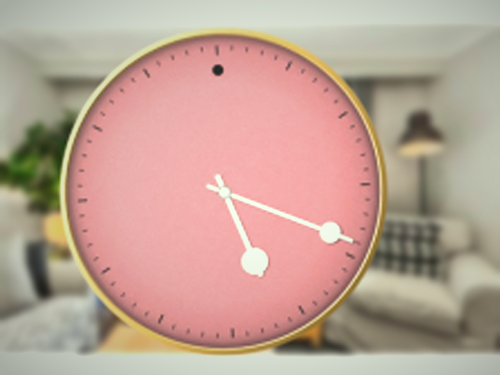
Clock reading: 5h19
